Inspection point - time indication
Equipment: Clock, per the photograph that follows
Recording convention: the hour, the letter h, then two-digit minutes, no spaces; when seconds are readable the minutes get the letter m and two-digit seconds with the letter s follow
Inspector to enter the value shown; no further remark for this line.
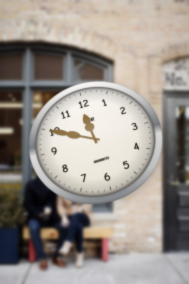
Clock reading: 11h50
